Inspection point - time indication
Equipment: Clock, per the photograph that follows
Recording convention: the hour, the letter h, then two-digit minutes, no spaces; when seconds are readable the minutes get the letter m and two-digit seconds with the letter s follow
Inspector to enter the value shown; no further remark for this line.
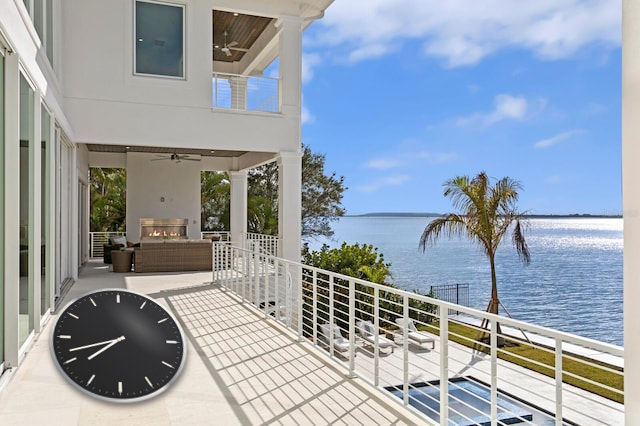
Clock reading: 7h42
